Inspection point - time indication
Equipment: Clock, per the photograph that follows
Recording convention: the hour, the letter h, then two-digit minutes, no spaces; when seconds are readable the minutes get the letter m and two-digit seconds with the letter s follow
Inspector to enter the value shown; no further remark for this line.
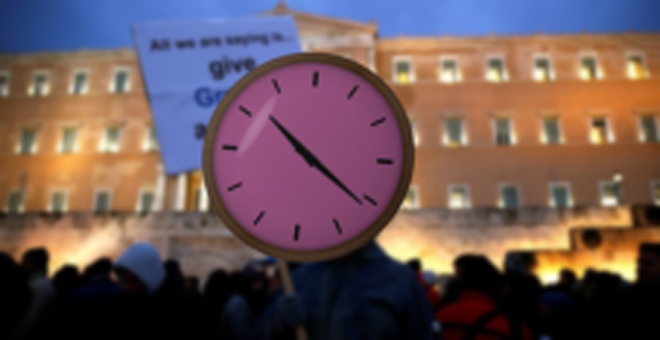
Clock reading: 10h21
